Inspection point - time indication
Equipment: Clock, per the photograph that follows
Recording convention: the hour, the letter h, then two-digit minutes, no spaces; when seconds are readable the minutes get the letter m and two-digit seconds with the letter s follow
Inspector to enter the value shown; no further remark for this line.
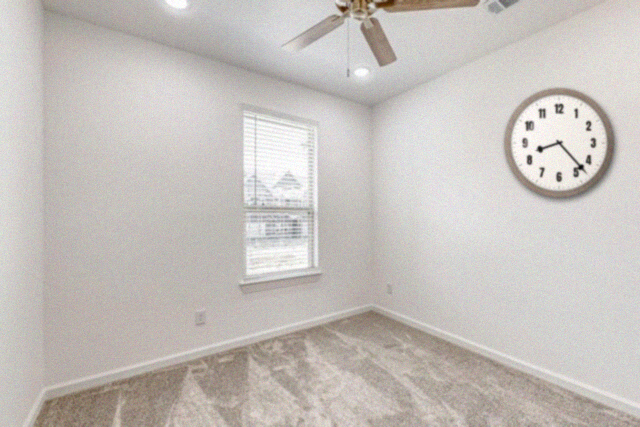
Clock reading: 8h23
